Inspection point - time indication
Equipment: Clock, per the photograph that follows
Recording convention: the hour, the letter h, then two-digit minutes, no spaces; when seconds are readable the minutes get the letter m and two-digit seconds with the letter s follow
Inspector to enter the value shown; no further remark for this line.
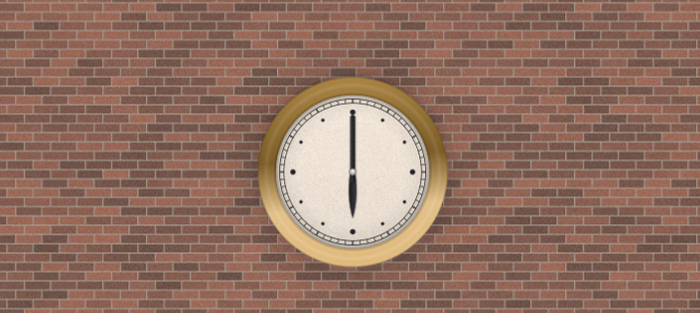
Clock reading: 6h00
